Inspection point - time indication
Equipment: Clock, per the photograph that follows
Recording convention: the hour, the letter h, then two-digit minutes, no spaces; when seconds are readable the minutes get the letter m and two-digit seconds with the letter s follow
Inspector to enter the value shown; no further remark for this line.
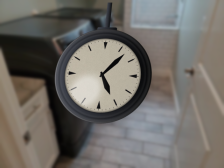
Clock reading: 5h07
